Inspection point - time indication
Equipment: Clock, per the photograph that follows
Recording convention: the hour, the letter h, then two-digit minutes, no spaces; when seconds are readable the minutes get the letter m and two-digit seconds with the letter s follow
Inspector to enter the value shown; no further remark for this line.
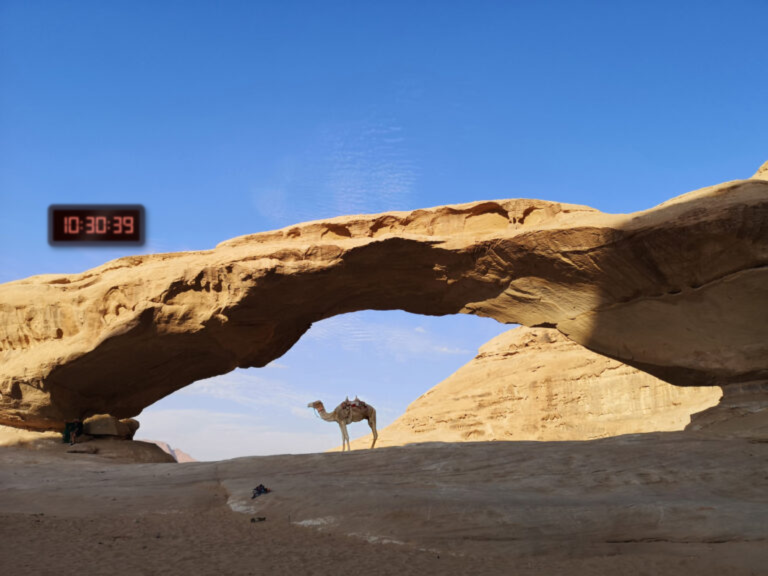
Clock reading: 10h30m39s
